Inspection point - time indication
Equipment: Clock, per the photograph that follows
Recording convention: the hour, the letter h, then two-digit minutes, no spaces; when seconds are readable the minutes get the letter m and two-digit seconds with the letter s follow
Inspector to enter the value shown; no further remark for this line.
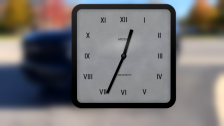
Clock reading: 12h34
